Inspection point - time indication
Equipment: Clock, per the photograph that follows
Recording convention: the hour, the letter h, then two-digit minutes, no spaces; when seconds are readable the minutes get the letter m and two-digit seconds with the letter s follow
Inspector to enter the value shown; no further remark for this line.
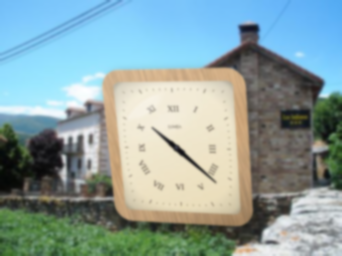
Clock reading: 10h22
